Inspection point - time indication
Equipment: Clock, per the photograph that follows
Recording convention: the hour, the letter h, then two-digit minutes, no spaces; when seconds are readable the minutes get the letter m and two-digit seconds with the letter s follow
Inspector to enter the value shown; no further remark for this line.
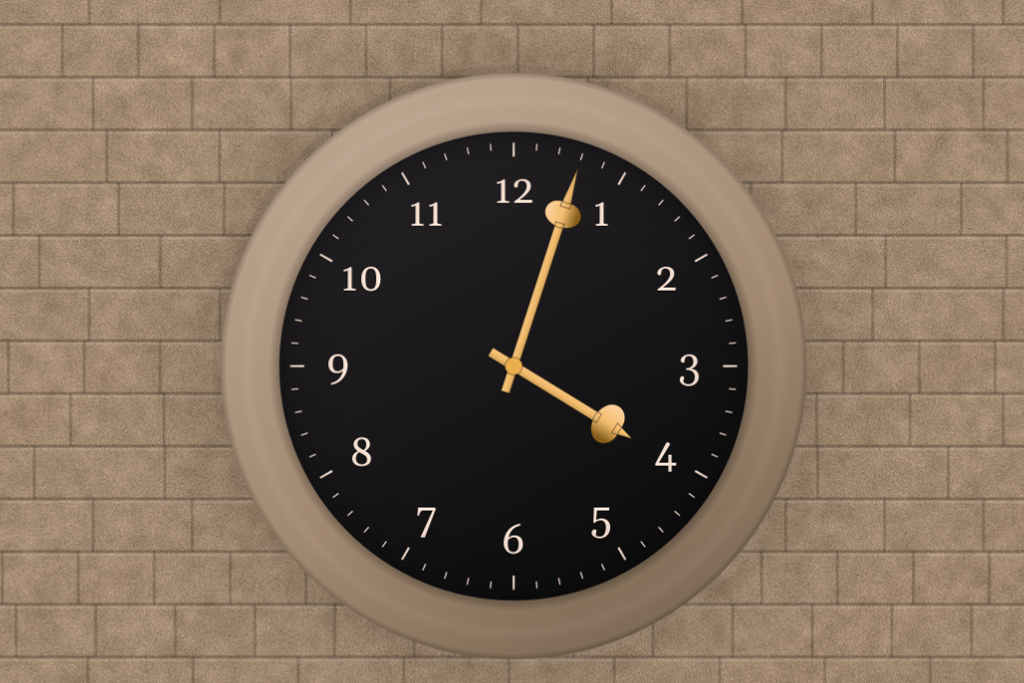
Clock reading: 4h03
